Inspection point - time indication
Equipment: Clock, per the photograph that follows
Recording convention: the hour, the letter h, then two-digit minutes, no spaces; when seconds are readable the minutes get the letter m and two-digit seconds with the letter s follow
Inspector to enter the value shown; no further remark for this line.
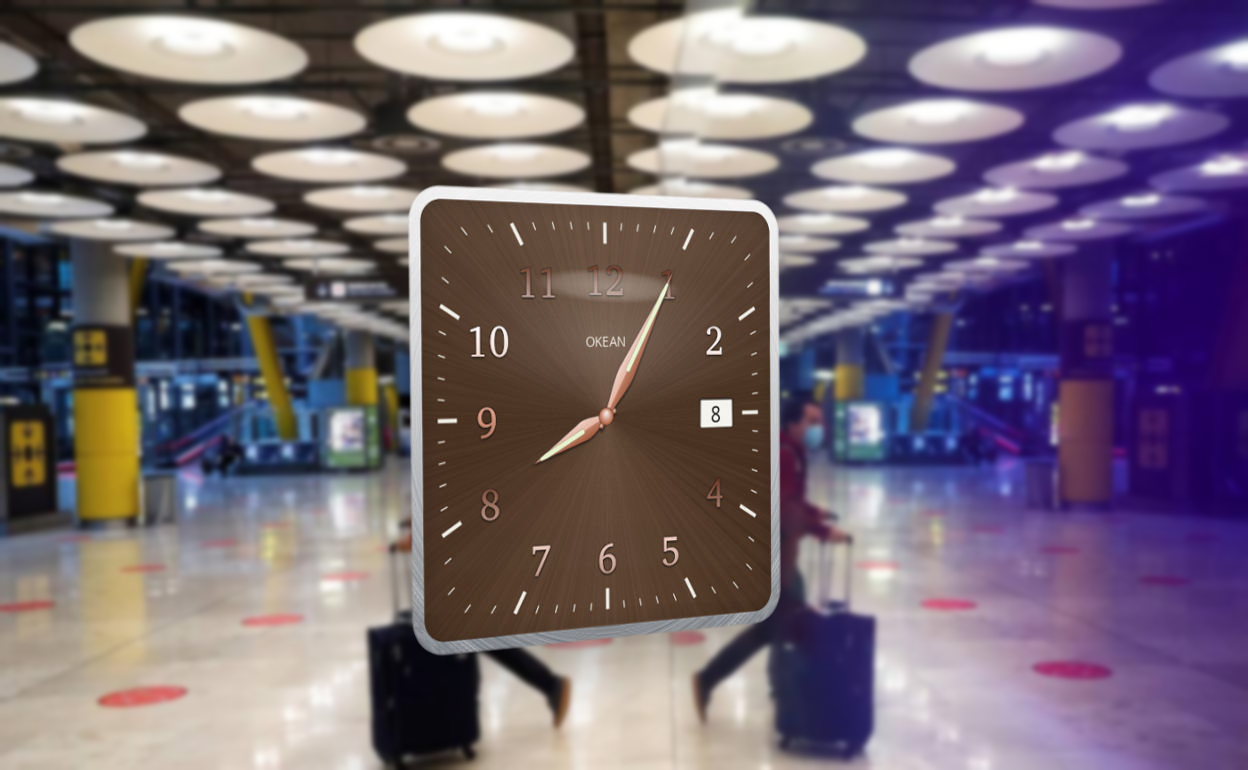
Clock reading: 8h05
